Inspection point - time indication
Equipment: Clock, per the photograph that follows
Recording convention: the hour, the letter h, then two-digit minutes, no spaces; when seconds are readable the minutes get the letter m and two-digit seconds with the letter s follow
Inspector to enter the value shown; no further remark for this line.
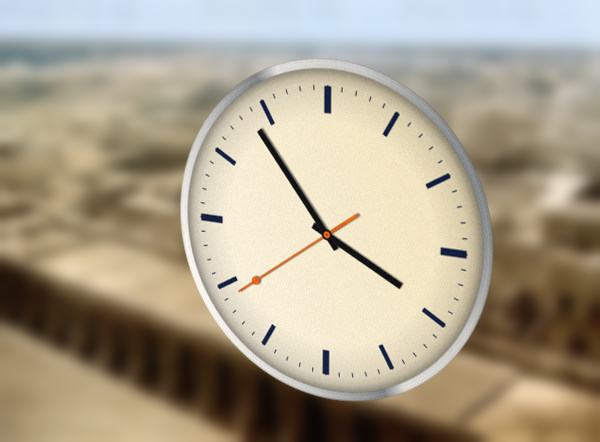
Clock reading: 3h53m39s
